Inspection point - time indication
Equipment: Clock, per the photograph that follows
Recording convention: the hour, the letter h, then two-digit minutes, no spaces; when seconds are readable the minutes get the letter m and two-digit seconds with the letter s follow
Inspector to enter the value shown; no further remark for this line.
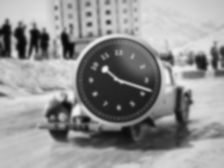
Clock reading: 10h18
